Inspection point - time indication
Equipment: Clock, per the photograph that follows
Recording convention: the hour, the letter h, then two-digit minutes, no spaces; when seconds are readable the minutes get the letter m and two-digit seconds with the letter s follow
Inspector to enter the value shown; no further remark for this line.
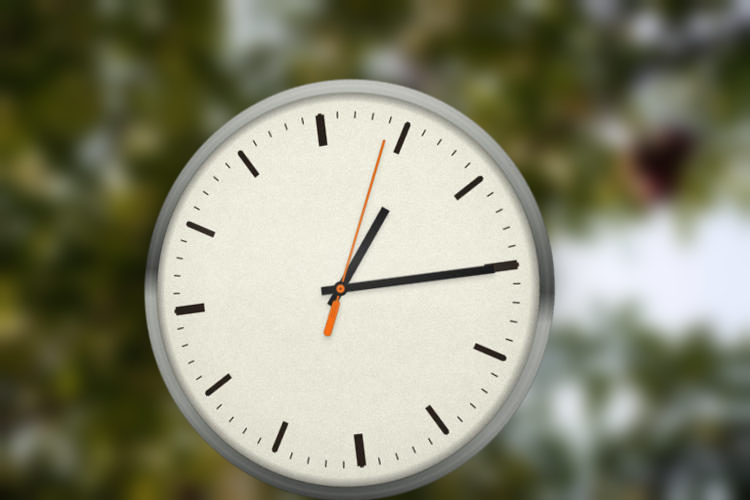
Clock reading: 1h15m04s
